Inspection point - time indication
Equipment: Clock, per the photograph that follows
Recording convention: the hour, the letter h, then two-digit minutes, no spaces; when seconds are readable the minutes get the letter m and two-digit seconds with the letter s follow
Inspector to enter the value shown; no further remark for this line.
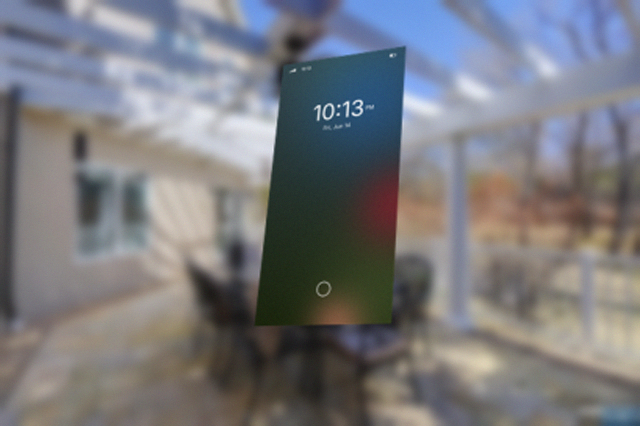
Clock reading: 10h13
